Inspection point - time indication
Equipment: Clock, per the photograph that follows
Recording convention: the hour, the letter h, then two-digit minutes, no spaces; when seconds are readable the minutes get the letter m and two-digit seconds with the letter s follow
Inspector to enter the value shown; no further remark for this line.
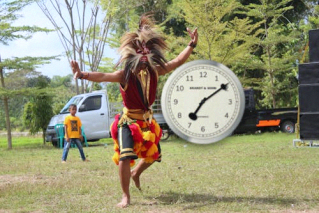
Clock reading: 7h09
